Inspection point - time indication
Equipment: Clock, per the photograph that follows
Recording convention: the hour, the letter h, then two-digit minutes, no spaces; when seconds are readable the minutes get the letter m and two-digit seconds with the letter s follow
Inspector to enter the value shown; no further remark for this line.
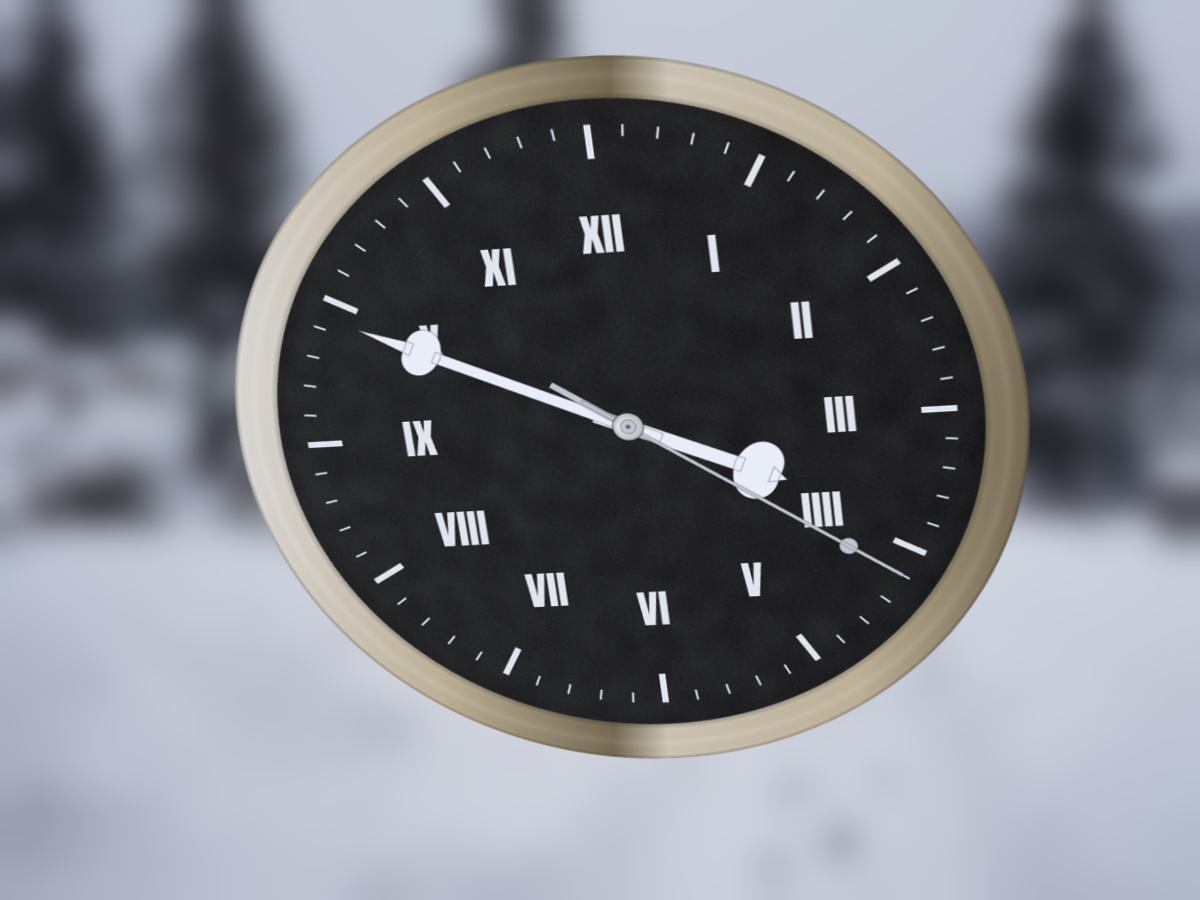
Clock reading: 3h49m21s
